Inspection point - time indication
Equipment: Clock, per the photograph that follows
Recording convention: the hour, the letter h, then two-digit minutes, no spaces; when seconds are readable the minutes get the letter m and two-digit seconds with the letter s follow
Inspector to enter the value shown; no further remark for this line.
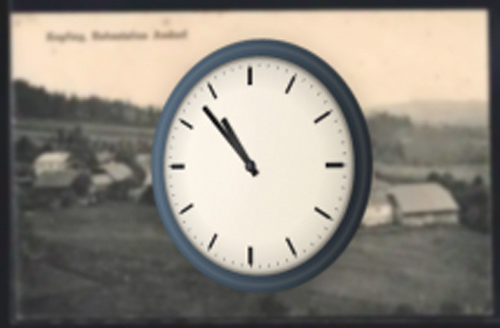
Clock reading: 10h53
